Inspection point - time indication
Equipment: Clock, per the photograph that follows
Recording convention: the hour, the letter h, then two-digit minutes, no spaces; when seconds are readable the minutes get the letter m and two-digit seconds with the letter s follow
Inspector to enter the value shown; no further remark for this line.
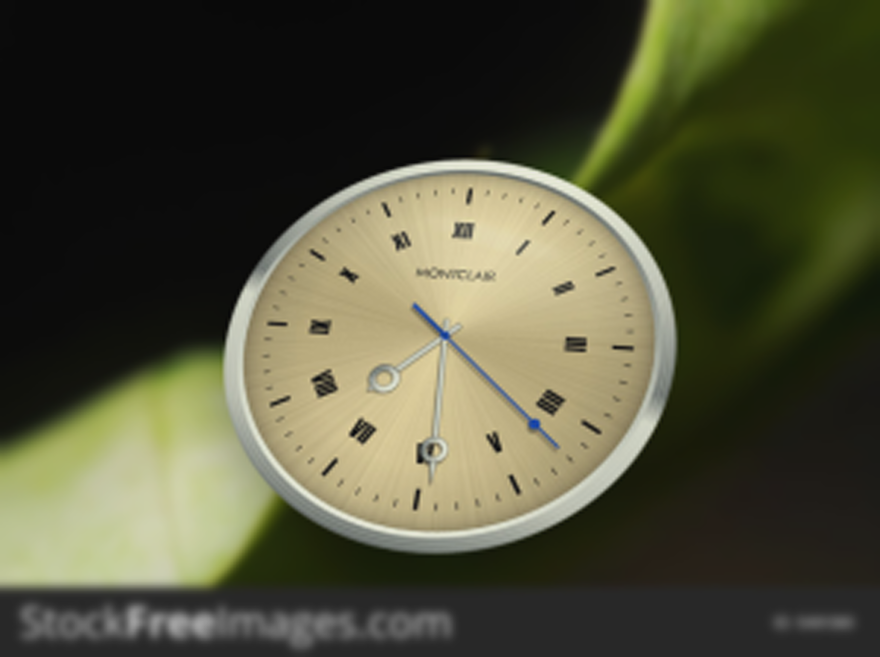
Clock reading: 7h29m22s
